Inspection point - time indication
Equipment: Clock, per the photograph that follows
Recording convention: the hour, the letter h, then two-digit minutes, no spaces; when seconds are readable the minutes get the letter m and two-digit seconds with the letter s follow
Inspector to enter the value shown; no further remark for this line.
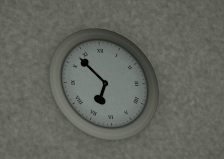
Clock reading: 6h53
